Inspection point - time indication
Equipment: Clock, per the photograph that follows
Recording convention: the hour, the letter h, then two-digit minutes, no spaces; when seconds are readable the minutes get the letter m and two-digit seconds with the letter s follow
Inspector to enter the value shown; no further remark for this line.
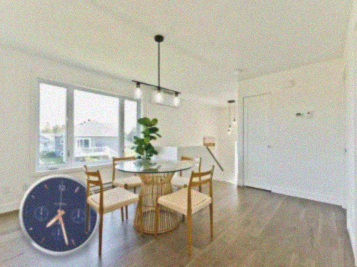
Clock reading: 7h27
